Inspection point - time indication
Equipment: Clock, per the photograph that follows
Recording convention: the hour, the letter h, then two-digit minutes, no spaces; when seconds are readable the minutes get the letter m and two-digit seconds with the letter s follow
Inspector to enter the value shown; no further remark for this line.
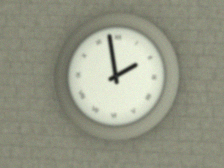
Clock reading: 1h58
